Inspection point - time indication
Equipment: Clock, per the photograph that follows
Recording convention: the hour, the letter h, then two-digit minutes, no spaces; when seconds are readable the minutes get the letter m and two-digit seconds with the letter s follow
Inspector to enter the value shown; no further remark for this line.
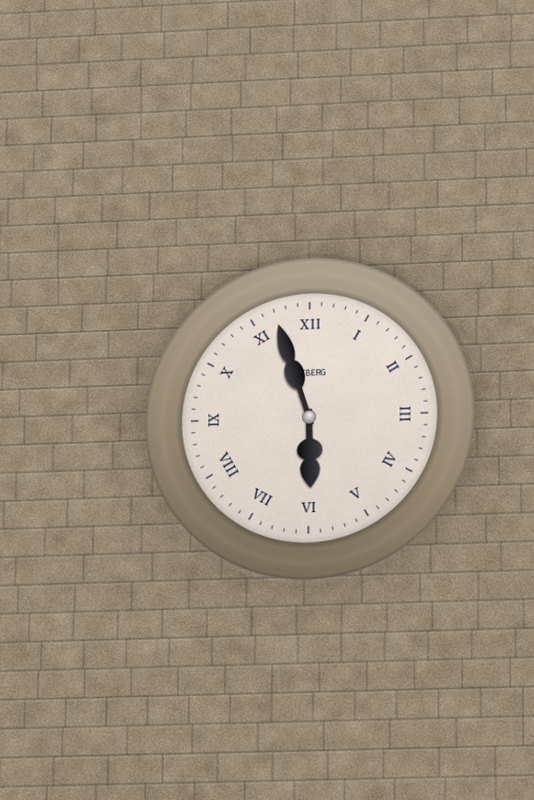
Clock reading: 5h57
